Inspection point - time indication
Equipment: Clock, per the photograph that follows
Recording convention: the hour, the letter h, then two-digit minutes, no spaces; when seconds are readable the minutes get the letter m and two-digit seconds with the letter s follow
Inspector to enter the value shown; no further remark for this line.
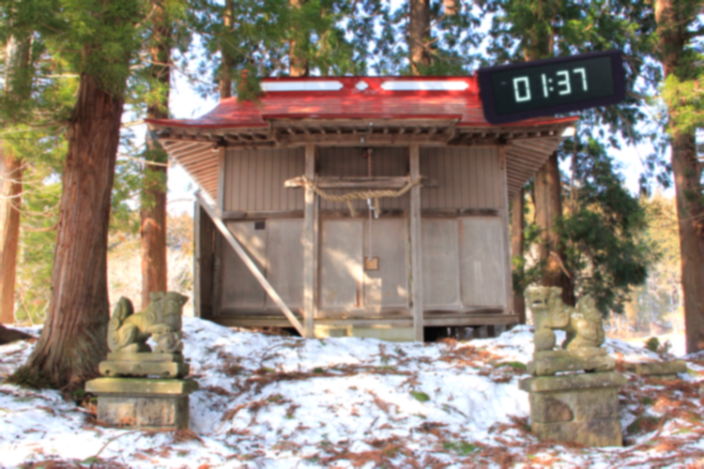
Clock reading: 1h37
